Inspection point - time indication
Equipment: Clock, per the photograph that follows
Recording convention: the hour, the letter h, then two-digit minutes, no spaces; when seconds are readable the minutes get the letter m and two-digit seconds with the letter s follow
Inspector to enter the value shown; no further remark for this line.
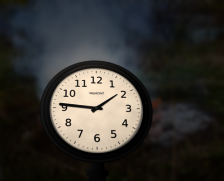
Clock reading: 1h46
